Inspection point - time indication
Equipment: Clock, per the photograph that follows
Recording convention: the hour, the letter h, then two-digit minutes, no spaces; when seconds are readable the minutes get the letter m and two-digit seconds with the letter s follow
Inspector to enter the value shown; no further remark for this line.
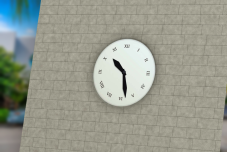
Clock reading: 10h28
